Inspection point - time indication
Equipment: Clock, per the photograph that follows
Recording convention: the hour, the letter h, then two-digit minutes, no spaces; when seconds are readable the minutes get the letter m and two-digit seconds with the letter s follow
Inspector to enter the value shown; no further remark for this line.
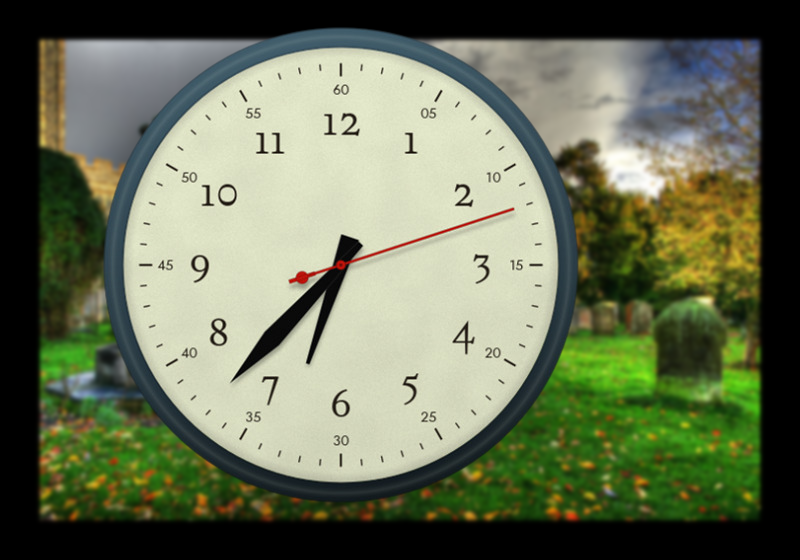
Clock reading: 6h37m12s
